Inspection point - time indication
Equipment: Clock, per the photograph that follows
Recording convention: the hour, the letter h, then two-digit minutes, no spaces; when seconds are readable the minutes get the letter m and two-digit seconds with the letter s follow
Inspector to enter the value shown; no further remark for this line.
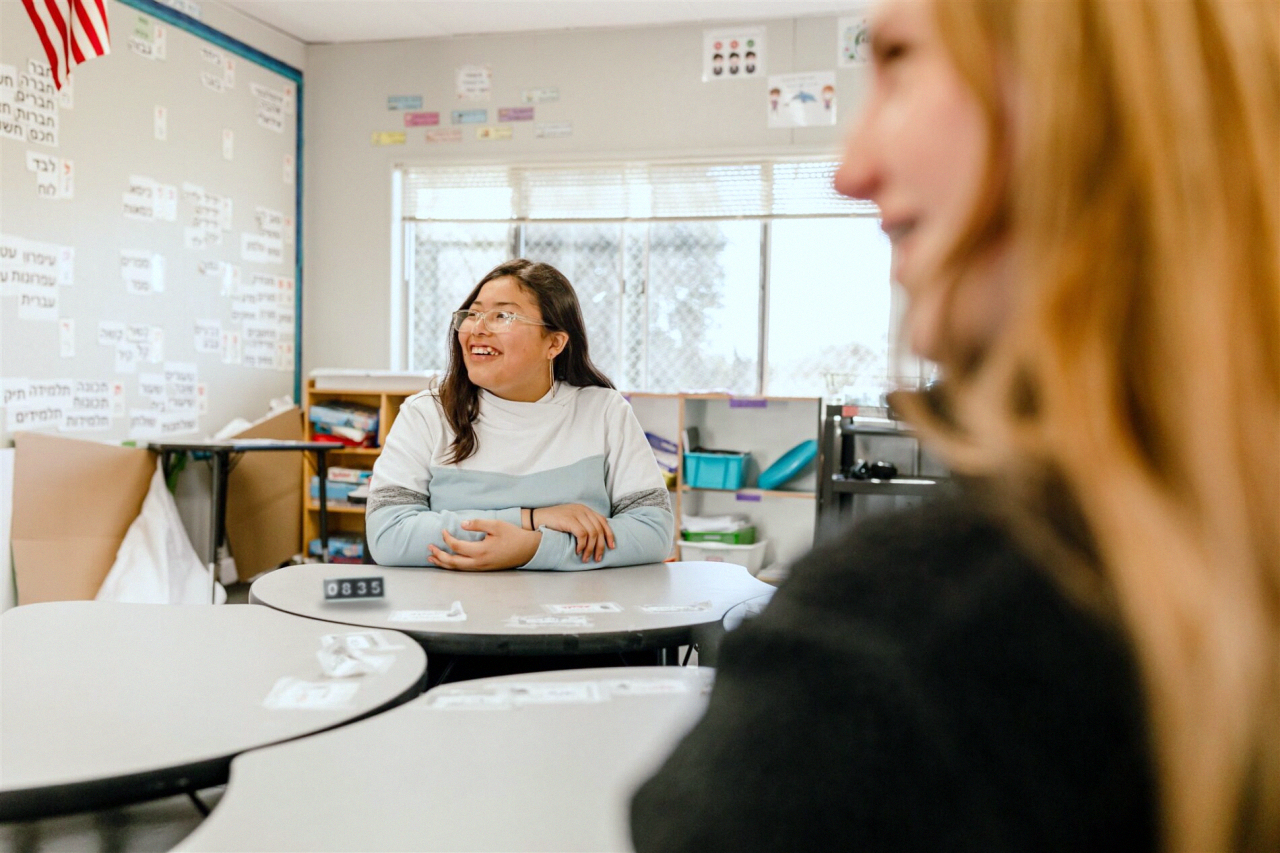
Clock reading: 8h35
